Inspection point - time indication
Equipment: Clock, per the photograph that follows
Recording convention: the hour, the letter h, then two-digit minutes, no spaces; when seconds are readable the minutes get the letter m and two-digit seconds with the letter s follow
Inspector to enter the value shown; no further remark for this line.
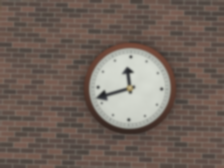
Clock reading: 11h42
